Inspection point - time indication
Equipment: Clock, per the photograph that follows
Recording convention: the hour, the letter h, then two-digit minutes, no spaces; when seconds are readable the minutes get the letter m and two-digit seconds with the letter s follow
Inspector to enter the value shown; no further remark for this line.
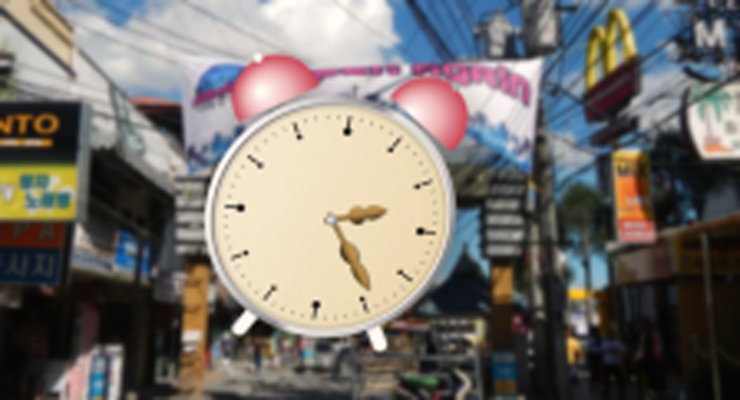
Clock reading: 2h24
